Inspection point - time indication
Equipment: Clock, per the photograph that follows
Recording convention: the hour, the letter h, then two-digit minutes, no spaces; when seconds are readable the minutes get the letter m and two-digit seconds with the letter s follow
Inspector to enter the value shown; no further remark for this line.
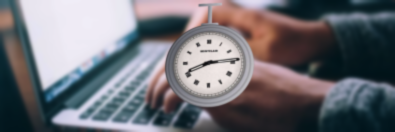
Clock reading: 8h14
